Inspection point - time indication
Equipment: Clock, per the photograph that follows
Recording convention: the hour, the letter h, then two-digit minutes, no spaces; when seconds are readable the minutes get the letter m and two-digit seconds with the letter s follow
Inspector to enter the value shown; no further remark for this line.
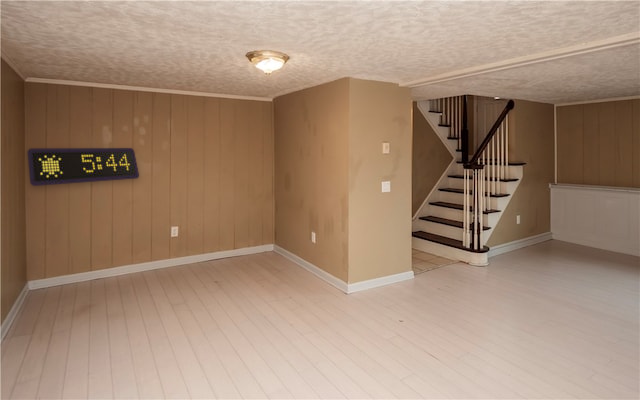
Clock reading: 5h44
